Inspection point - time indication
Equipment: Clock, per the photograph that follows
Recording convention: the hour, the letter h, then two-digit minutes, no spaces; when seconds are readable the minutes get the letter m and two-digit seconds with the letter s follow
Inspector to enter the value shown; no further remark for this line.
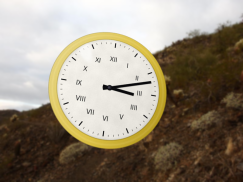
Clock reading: 3h12
